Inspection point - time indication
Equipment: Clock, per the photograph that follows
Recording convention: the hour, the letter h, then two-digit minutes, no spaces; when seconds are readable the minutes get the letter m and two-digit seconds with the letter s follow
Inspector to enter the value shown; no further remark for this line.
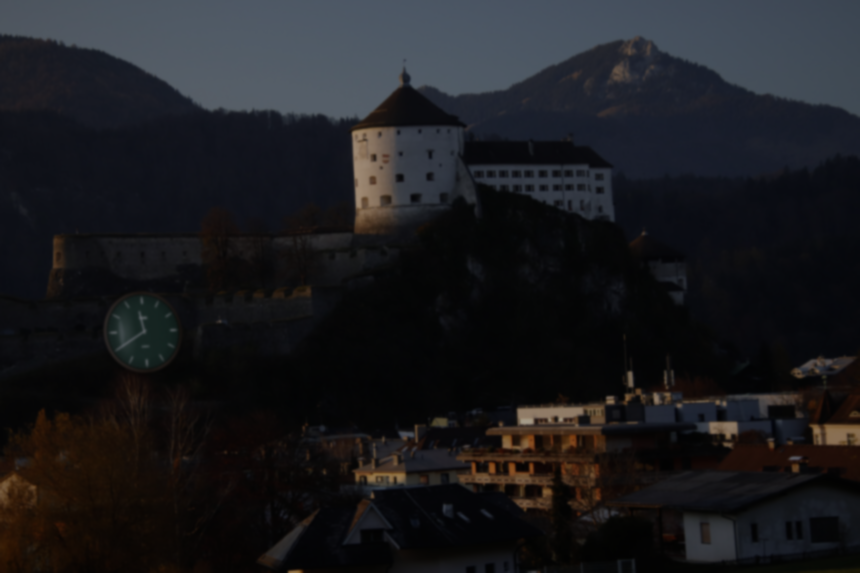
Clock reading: 11h40
